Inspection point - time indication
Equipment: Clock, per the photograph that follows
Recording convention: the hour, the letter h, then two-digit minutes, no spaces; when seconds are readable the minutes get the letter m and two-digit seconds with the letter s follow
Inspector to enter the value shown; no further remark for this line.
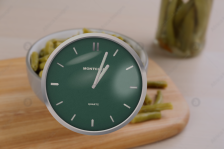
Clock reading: 1h03
